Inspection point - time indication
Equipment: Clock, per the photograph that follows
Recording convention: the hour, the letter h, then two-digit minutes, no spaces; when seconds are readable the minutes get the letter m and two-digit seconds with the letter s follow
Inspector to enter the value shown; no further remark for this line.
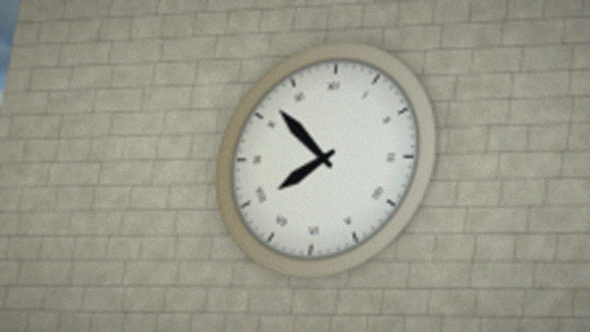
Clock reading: 7h52
